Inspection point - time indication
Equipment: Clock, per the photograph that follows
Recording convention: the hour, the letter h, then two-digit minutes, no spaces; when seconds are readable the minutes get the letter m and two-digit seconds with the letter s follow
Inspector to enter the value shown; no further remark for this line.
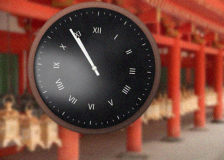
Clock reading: 10h54
